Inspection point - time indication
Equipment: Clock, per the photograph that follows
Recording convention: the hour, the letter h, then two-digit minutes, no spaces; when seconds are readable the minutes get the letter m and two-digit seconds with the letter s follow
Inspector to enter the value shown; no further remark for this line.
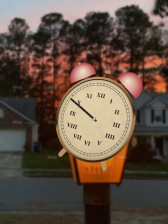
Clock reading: 9h49
